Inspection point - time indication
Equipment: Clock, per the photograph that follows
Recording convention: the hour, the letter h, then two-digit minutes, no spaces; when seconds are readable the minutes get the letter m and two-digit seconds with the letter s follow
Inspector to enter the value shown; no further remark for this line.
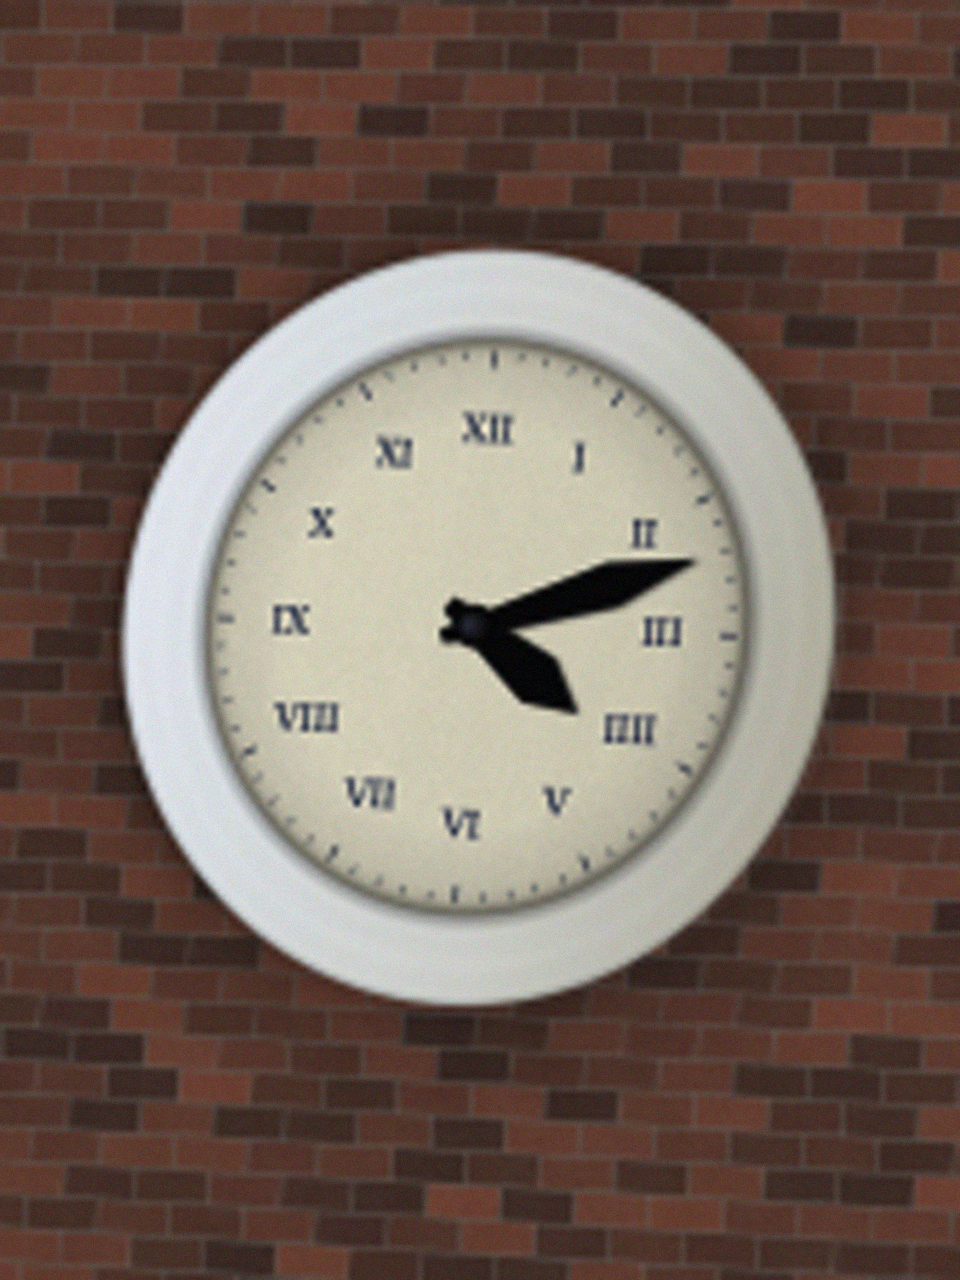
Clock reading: 4h12
